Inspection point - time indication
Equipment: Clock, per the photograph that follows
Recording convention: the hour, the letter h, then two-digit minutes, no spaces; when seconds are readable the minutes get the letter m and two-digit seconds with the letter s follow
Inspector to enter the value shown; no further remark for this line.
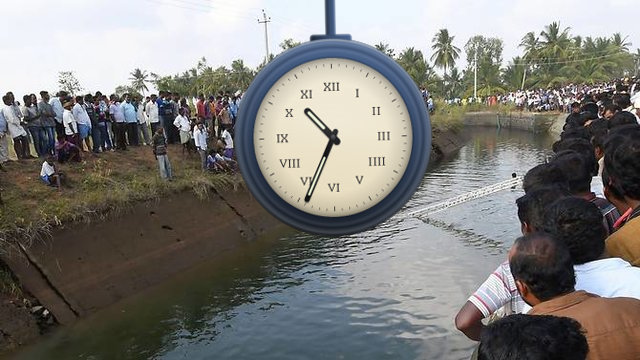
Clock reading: 10h34
